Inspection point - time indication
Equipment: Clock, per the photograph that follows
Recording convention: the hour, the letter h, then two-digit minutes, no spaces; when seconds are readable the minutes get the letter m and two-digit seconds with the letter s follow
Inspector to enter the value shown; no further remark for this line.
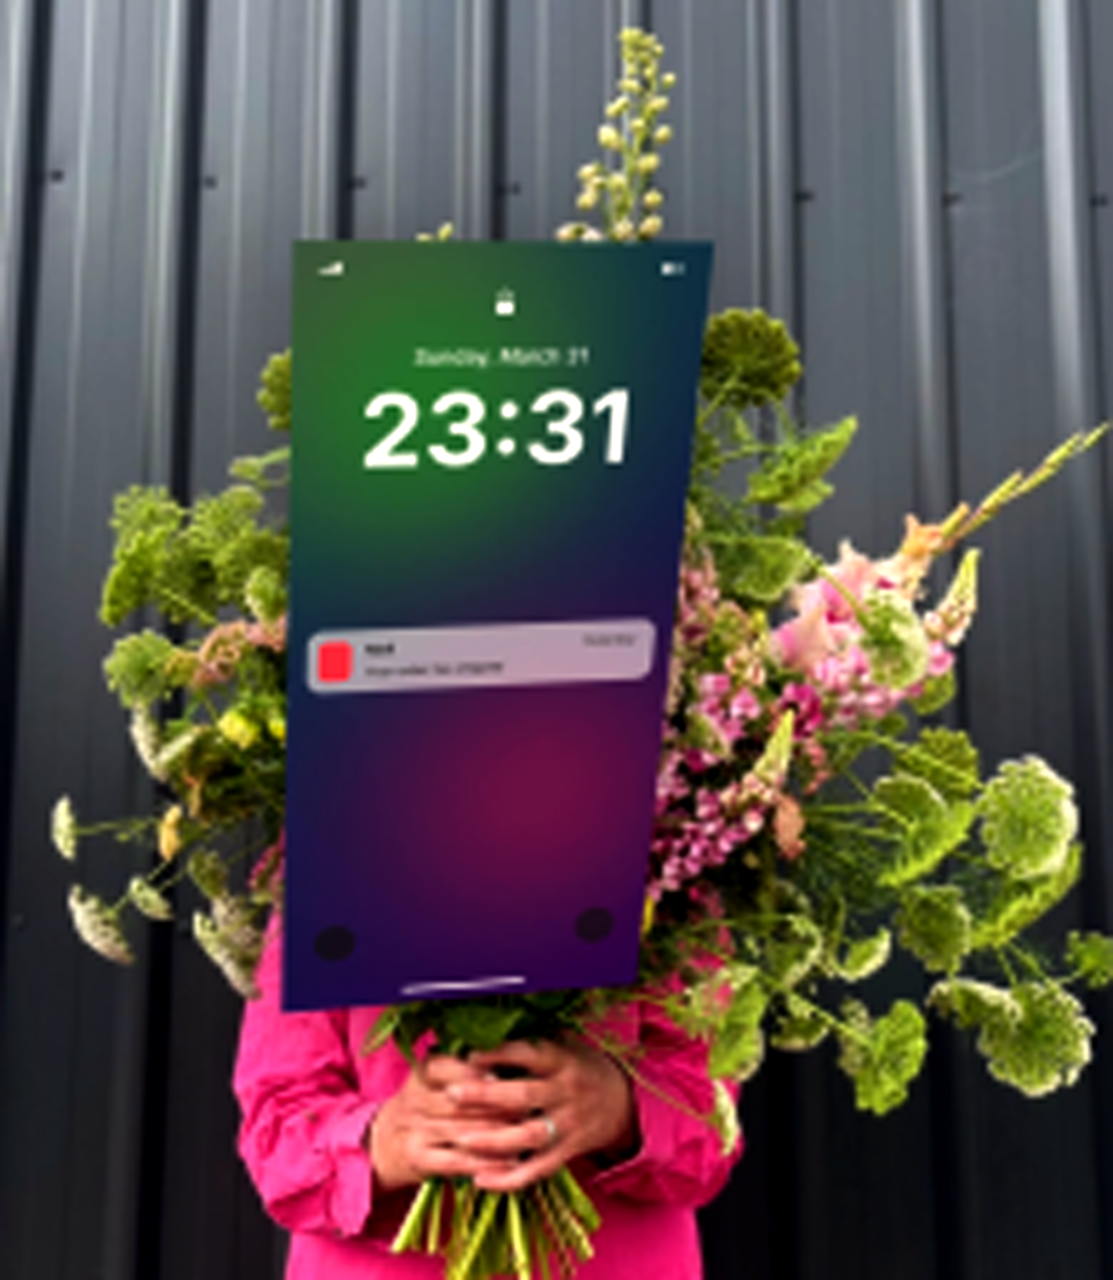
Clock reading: 23h31
